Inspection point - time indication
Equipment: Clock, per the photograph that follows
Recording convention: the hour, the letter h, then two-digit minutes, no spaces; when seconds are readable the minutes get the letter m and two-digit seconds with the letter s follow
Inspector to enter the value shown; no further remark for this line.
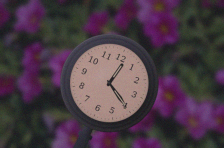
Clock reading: 12h20
